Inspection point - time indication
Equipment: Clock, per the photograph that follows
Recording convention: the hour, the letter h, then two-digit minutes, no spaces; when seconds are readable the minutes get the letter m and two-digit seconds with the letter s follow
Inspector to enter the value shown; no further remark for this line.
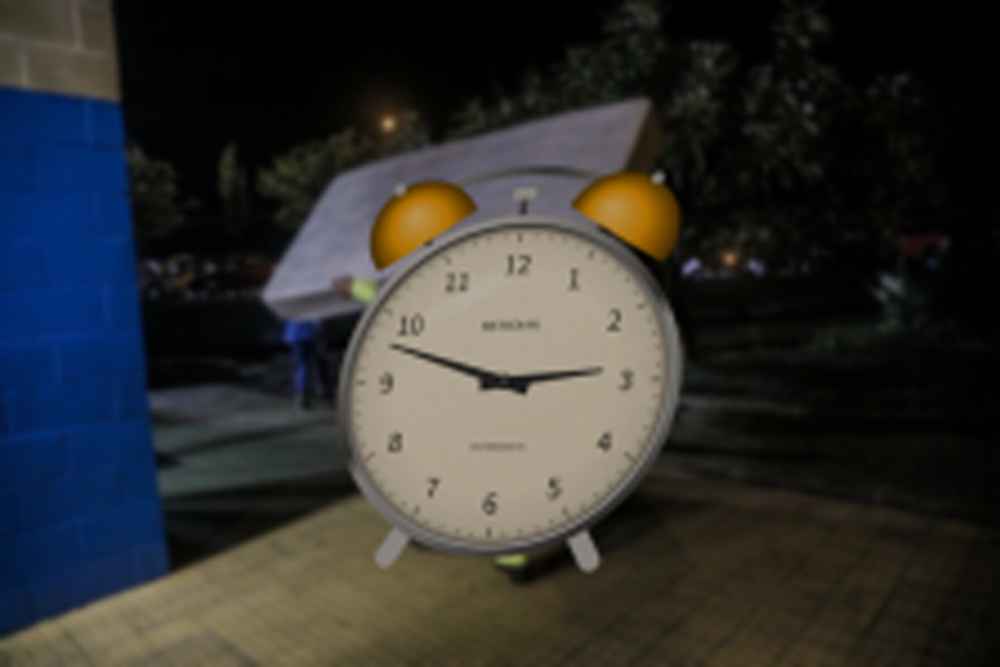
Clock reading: 2h48
